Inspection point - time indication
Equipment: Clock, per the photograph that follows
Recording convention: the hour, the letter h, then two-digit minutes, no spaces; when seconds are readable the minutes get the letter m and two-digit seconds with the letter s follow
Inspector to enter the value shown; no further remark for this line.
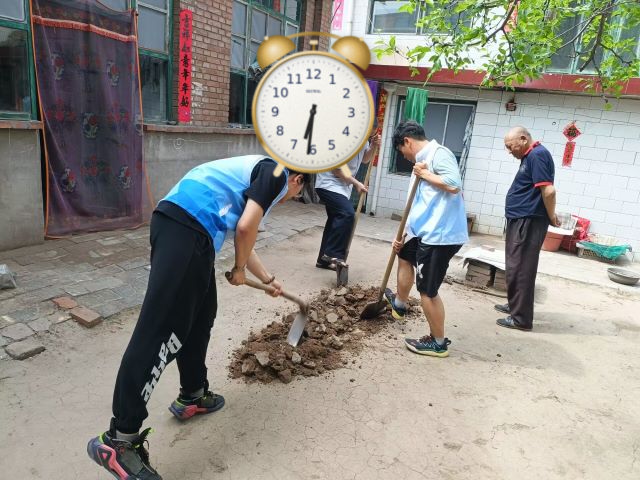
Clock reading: 6h31
